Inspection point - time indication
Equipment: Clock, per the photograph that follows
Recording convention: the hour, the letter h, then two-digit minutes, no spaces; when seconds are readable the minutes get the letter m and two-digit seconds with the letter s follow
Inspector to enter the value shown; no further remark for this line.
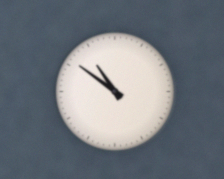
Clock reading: 10h51
